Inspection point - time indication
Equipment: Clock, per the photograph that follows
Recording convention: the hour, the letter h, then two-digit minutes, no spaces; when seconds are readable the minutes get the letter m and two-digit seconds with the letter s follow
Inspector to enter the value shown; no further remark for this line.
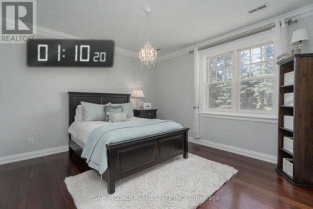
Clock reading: 1h10m20s
